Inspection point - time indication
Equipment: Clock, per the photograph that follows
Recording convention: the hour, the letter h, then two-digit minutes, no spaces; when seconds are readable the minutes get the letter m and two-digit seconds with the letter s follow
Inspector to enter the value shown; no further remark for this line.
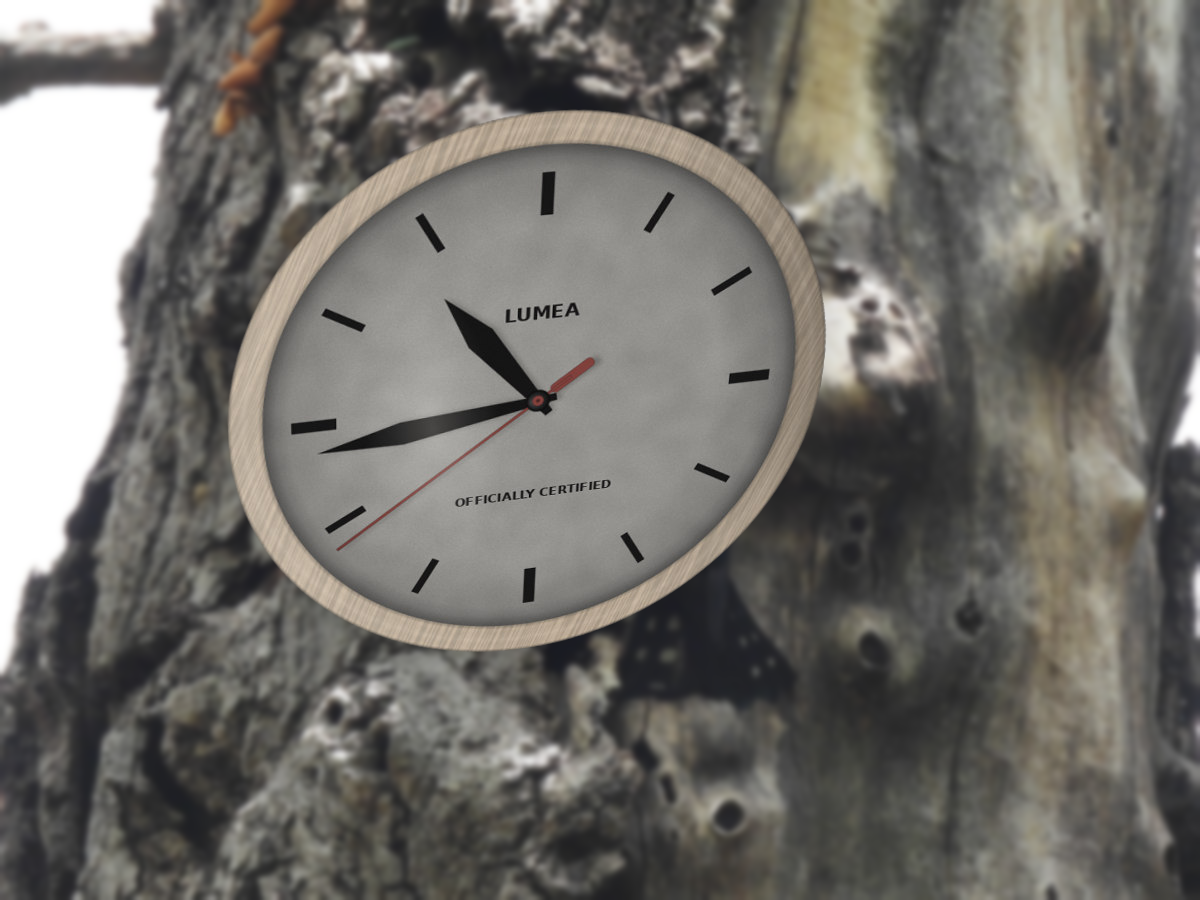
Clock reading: 10h43m39s
